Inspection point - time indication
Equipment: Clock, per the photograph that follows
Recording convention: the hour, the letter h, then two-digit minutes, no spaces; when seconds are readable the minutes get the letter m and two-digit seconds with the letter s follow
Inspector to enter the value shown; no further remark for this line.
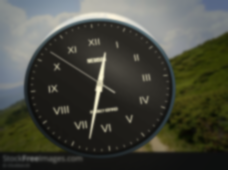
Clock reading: 12h32m52s
